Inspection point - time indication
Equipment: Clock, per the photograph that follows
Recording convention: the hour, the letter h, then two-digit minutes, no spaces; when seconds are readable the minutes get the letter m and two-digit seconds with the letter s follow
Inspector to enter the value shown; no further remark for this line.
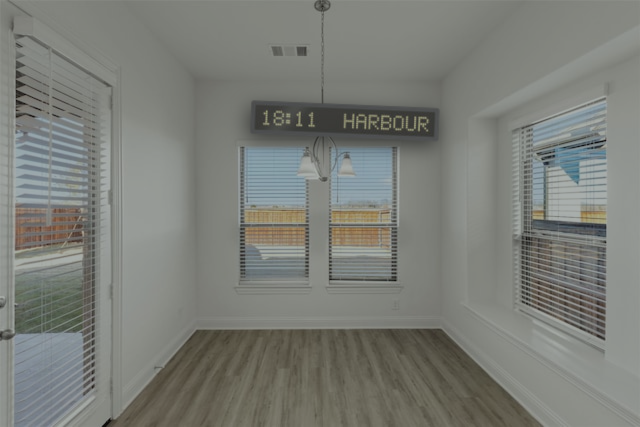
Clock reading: 18h11
